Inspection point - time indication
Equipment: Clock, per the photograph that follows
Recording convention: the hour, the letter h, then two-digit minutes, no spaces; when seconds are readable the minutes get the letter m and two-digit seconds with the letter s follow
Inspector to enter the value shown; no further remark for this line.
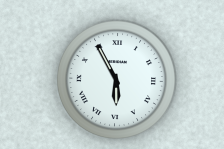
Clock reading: 5h55
